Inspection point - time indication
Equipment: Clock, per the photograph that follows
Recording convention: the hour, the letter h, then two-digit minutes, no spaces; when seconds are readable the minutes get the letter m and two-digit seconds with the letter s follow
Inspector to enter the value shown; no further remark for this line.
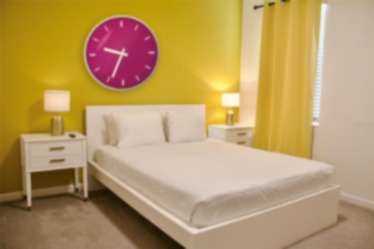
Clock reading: 9h34
